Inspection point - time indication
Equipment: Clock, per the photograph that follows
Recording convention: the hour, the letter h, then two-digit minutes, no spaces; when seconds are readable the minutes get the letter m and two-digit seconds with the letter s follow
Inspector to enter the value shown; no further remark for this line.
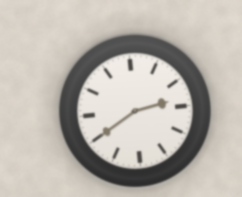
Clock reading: 2h40
